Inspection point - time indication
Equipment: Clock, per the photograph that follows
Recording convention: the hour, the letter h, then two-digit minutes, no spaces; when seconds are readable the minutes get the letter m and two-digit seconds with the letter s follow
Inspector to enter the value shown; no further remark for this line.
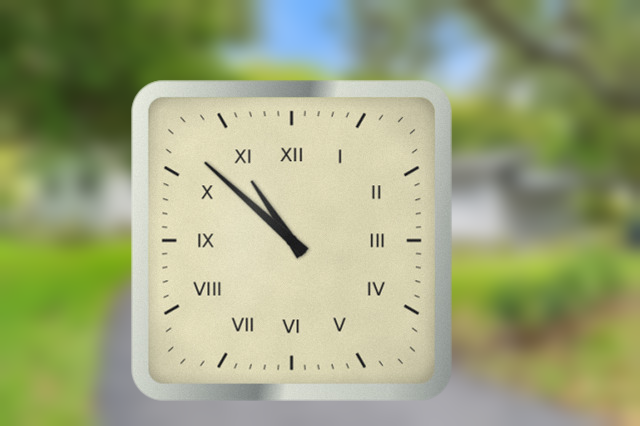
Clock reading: 10h52
